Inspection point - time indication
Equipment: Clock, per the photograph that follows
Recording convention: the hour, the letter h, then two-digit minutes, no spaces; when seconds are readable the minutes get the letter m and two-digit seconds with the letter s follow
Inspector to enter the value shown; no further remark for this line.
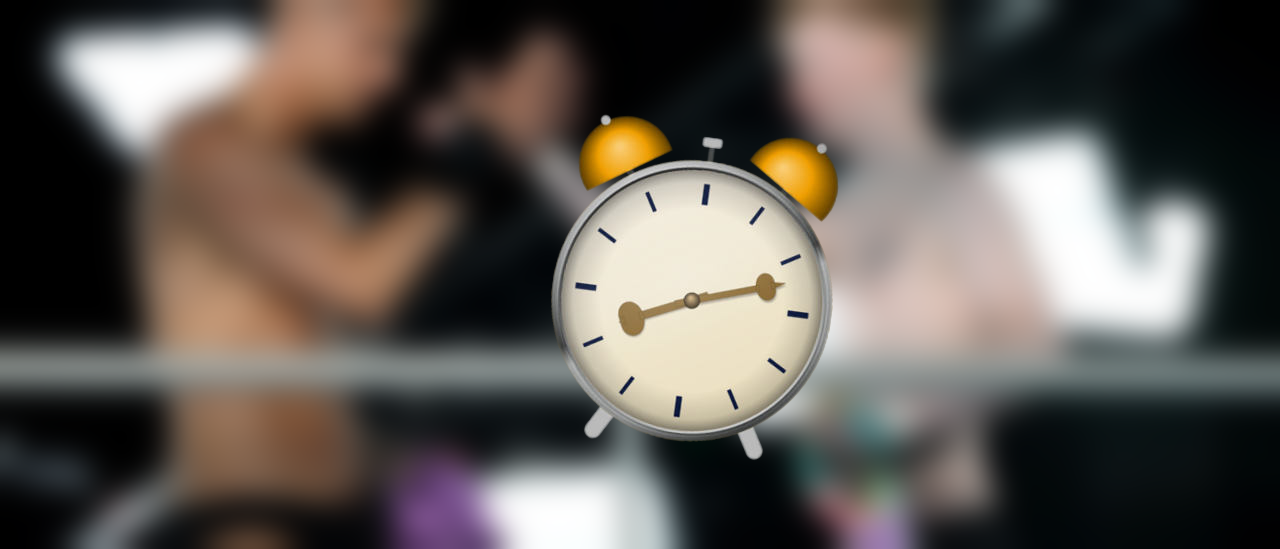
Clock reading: 8h12
